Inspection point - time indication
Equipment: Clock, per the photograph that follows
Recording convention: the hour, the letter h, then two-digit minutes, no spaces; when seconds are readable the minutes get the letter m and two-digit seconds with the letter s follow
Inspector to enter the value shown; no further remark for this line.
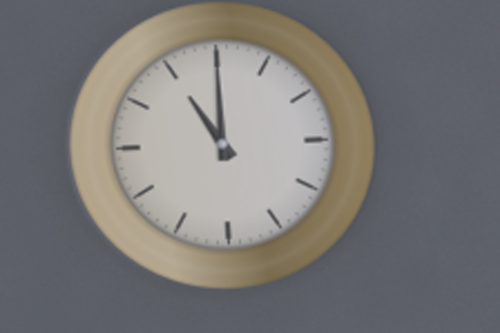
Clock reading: 11h00
